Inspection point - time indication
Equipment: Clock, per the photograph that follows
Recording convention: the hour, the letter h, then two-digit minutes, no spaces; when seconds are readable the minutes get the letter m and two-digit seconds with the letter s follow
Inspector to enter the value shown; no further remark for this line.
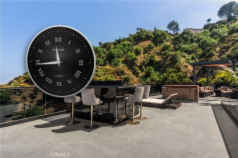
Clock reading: 11h44
